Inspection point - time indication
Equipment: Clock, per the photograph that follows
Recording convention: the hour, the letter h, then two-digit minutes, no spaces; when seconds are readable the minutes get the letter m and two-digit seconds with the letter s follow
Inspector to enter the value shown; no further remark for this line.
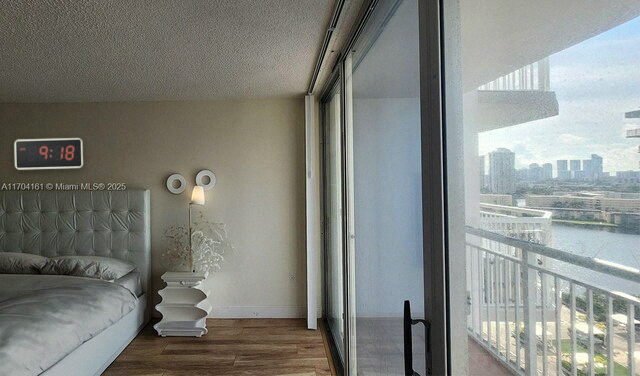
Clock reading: 9h18
